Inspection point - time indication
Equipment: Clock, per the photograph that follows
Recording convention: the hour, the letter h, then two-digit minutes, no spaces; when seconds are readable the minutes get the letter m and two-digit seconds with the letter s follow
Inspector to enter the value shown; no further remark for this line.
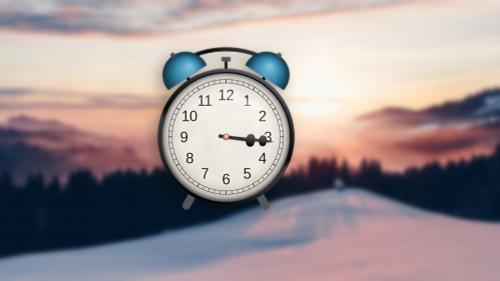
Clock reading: 3h16
